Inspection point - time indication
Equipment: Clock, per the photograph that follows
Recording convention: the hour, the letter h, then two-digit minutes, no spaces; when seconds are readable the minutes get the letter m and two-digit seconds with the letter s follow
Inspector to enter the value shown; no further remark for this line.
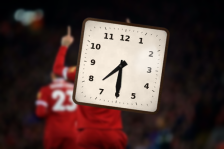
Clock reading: 7h30
